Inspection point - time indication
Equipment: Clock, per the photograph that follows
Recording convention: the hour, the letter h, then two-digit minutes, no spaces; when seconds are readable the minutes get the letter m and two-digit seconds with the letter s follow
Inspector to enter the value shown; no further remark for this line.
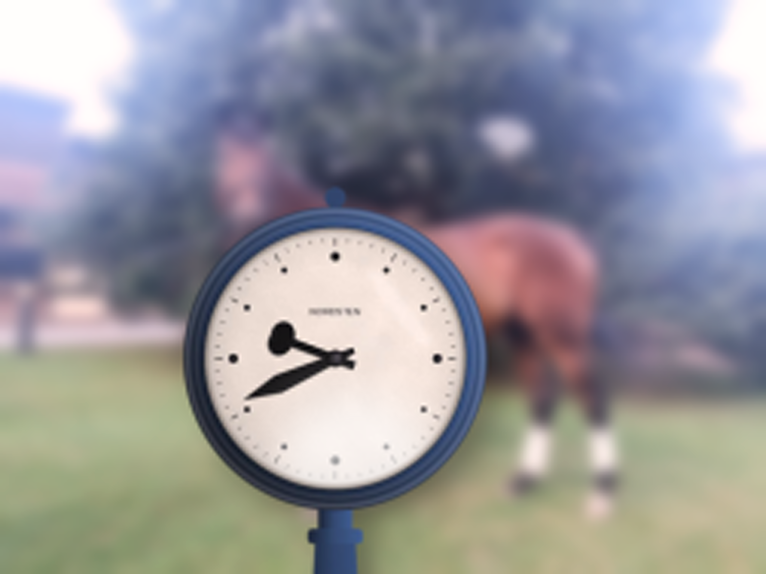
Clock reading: 9h41
